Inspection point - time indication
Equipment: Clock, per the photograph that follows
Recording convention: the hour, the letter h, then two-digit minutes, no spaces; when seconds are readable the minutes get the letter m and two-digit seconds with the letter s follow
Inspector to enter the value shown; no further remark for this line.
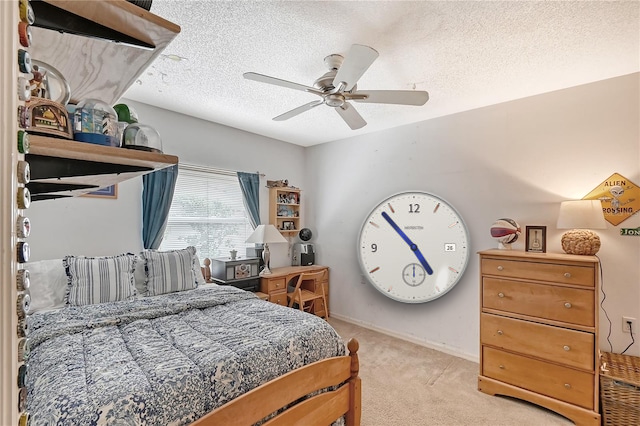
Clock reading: 4h53
